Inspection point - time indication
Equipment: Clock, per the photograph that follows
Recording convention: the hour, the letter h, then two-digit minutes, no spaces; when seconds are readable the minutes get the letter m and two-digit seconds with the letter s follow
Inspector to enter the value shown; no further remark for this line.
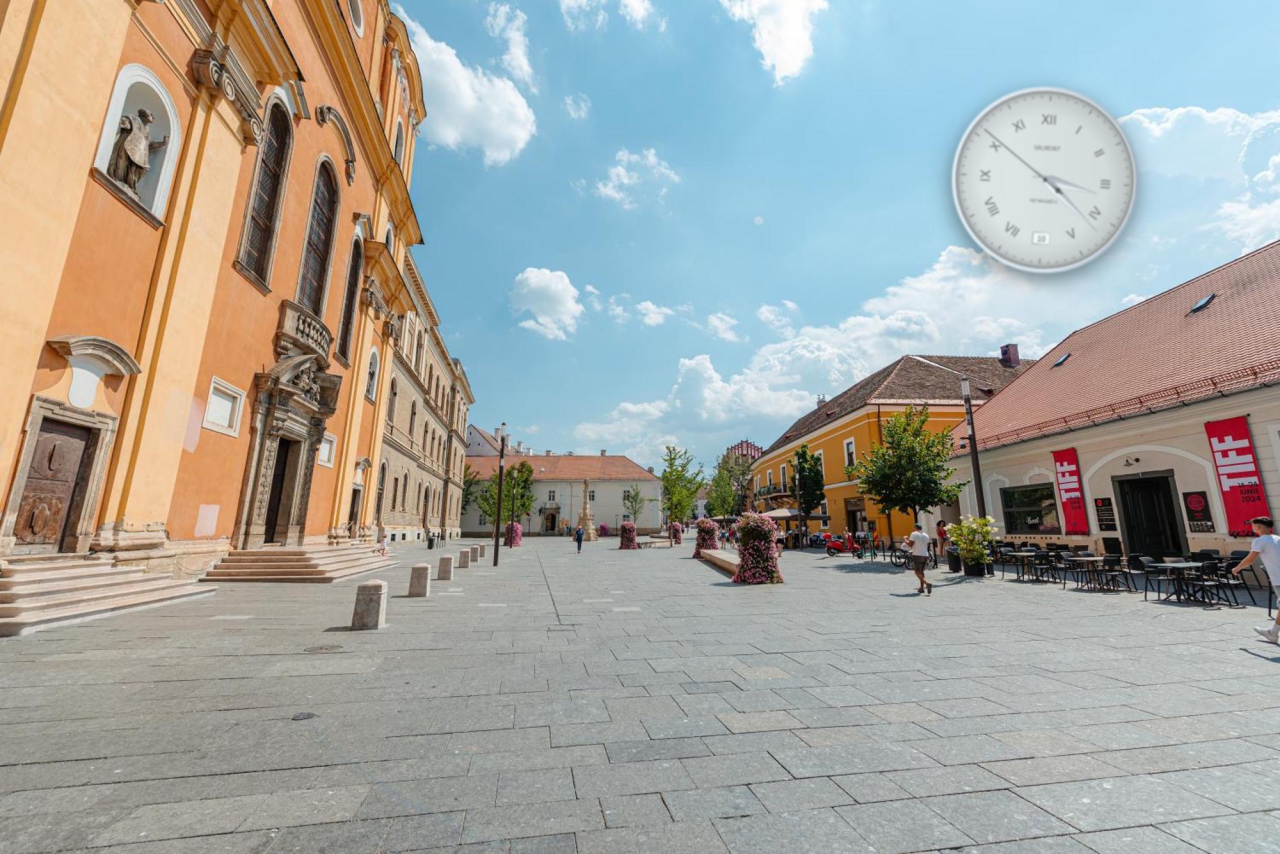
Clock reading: 3h21m51s
